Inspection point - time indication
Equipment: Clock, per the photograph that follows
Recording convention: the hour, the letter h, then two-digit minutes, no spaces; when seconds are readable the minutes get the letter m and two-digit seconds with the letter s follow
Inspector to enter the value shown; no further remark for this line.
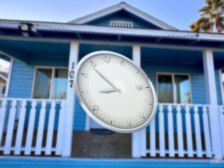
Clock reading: 8h54
